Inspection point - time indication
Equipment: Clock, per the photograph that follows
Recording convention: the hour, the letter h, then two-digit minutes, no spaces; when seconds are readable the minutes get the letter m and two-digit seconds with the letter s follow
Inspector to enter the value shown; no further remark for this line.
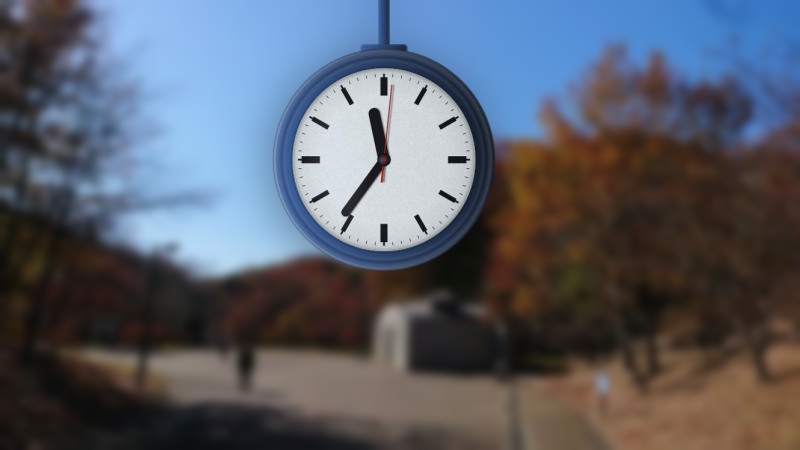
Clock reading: 11h36m01s
